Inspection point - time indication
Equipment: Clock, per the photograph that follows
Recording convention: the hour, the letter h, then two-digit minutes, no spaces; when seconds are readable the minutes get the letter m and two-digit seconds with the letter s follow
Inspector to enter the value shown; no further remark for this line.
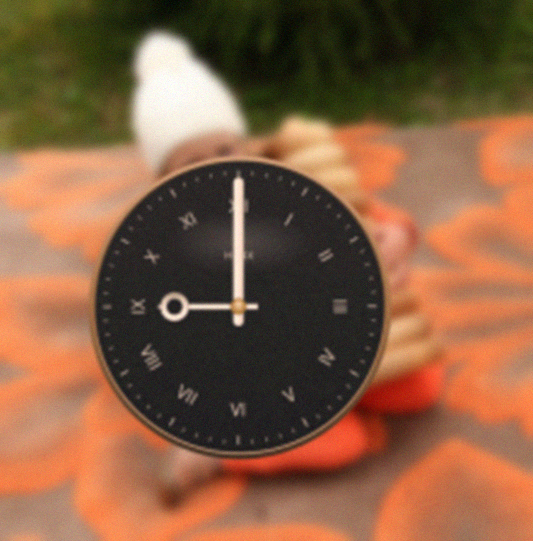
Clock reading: 9h00
